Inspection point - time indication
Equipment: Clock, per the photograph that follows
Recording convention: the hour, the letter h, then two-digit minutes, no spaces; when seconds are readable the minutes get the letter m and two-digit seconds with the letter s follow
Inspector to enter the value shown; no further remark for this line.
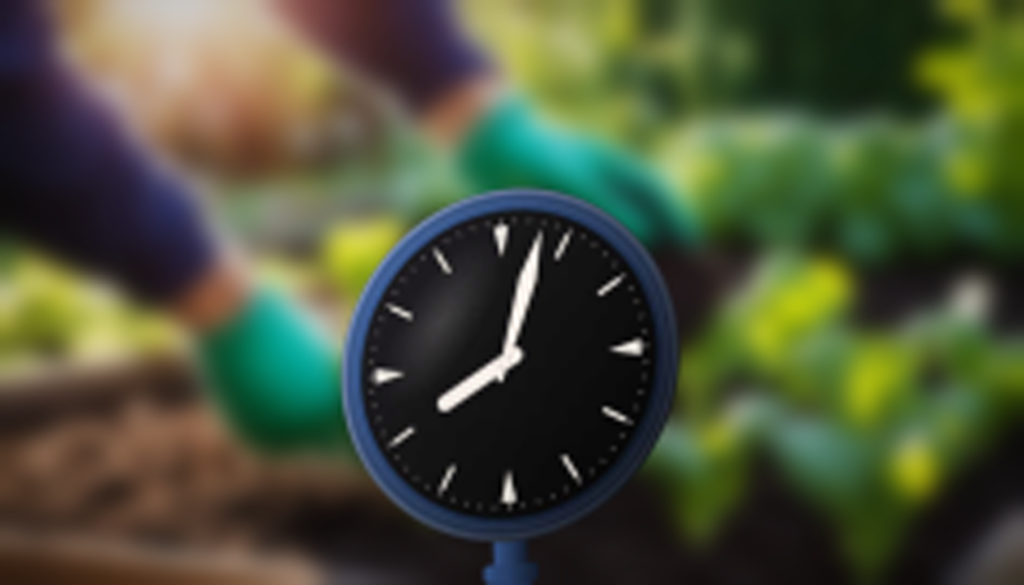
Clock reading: 8h03
